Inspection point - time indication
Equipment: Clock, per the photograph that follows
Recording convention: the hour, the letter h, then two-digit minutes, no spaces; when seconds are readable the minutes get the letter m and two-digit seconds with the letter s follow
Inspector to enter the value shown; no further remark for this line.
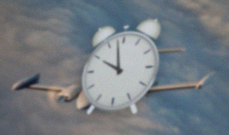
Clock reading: 9h58
